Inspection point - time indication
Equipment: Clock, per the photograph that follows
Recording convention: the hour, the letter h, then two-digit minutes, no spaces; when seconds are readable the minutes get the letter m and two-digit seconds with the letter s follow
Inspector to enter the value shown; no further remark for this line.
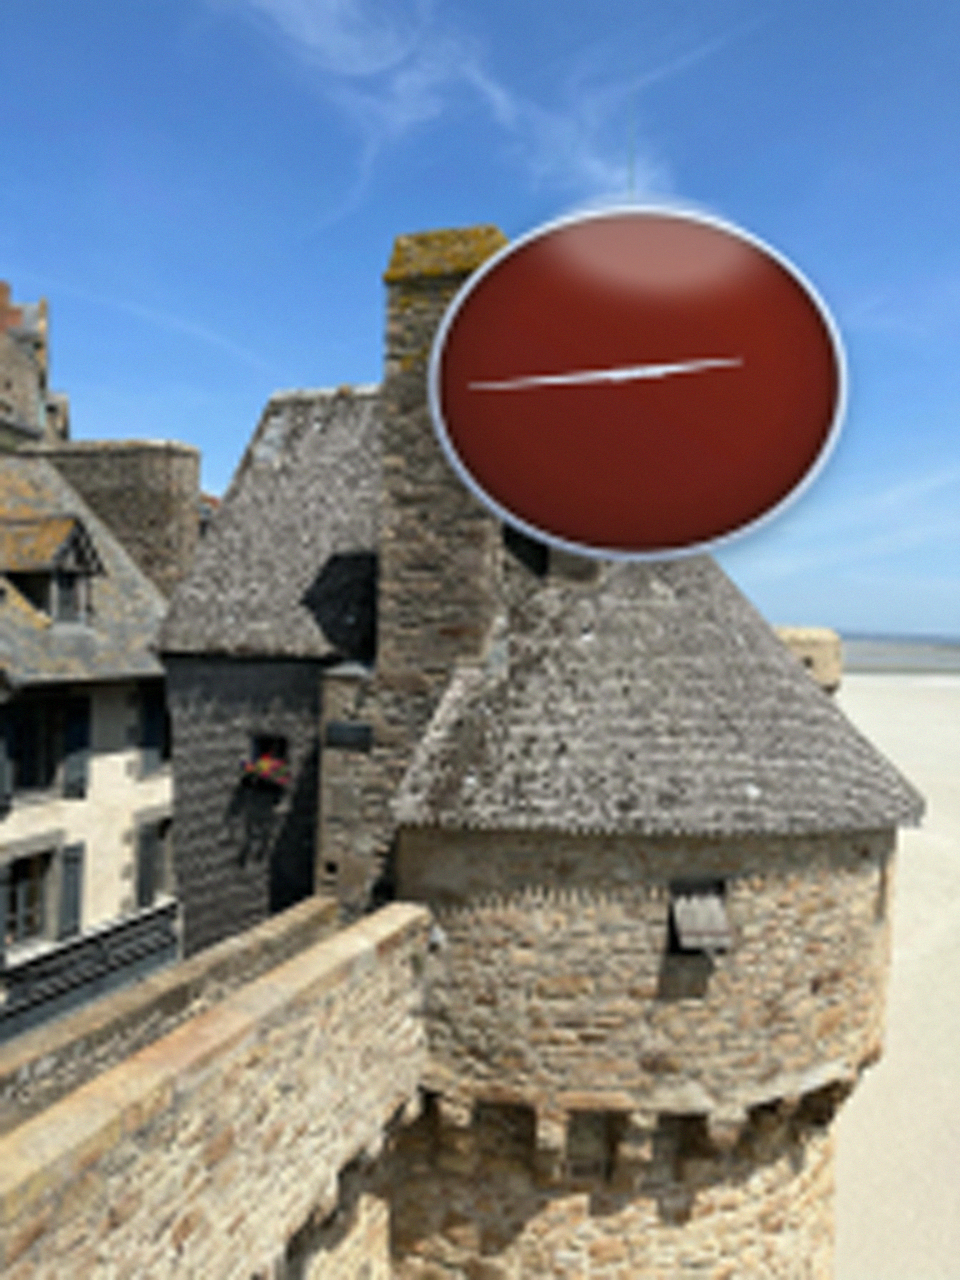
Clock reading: 2h44
